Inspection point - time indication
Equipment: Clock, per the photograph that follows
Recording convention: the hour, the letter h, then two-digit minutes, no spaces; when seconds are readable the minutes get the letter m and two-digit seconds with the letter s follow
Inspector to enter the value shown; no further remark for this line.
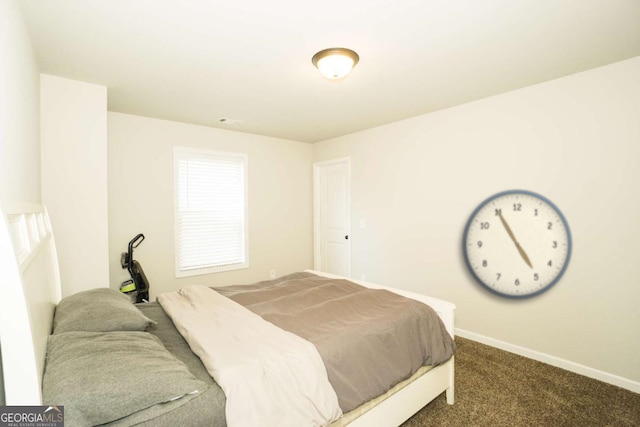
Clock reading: 4h55
